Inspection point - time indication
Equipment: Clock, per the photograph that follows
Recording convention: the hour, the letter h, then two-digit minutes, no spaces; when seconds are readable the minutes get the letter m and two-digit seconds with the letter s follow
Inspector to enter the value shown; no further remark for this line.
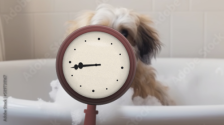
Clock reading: 8h43
